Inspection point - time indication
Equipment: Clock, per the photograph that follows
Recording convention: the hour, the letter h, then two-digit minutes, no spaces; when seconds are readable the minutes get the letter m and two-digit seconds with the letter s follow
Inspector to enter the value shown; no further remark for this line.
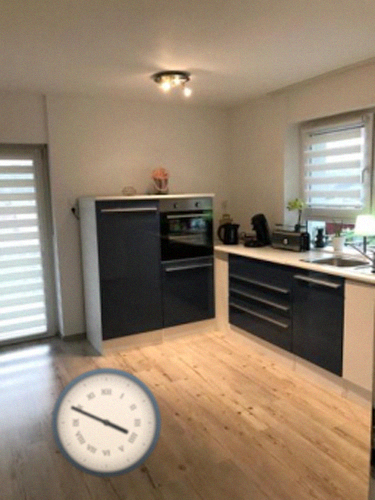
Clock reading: 3h49
